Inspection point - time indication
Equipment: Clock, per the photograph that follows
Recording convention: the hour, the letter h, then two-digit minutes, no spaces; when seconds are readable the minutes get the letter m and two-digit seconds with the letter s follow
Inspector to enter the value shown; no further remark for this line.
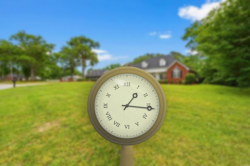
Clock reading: 1h16
